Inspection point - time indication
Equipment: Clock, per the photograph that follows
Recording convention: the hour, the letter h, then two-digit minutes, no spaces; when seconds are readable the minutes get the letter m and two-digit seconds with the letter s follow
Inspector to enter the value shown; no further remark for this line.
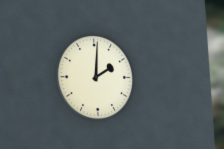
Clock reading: 2h01
